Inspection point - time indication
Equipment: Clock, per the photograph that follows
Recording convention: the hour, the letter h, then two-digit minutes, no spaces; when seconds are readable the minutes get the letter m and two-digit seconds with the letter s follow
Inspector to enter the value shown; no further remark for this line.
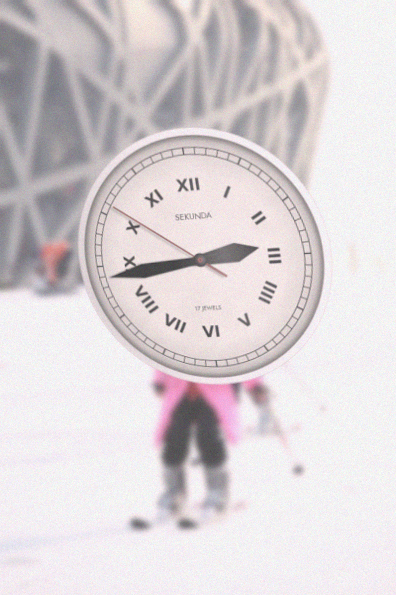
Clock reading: 2h43m51s
